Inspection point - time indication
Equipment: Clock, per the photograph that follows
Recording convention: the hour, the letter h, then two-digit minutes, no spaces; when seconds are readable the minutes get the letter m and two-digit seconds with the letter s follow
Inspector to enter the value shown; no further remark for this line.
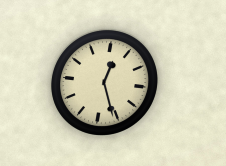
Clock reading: 12h26
